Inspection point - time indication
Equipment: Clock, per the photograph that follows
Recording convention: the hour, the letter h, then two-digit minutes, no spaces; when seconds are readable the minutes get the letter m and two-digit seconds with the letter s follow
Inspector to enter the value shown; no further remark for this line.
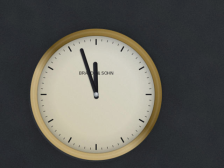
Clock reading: 11h57
